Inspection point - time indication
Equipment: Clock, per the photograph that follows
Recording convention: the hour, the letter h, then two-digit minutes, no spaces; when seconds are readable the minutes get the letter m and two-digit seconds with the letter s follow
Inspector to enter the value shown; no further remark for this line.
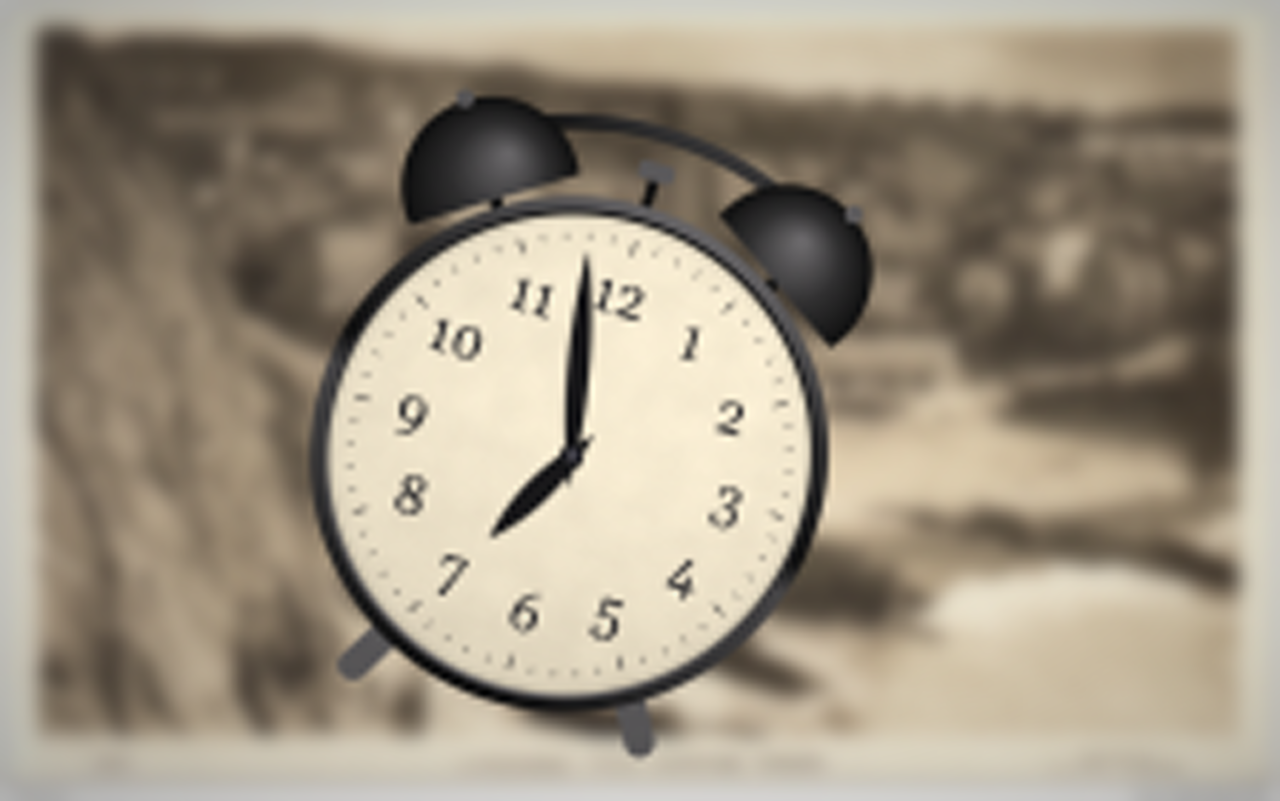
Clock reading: 6h58
